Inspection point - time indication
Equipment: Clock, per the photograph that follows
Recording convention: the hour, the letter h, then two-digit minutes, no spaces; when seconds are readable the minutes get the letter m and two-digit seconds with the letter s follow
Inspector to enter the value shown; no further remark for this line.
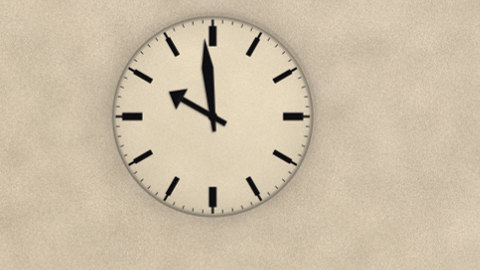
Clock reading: 9h59
